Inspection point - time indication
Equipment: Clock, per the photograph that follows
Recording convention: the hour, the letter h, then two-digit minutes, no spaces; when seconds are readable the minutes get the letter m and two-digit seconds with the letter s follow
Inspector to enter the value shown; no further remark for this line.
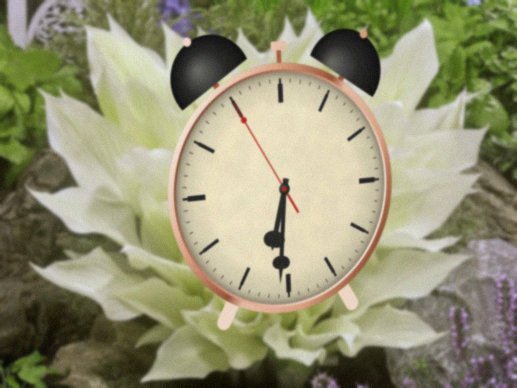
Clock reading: 6h30m55s
